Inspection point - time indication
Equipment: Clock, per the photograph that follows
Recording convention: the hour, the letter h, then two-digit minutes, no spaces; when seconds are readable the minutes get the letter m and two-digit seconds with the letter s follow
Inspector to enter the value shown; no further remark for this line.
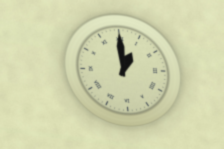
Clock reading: 1h00
